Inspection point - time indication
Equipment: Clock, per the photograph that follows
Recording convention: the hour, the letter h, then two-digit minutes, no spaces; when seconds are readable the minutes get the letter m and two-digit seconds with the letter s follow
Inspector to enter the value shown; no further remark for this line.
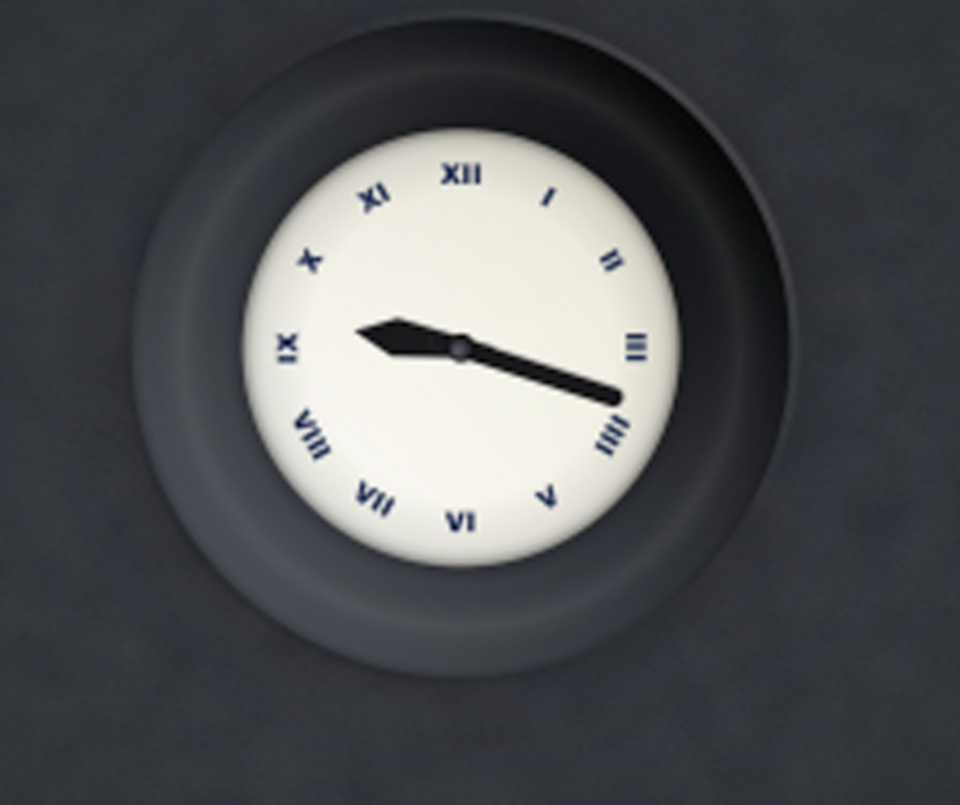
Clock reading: 9h18
